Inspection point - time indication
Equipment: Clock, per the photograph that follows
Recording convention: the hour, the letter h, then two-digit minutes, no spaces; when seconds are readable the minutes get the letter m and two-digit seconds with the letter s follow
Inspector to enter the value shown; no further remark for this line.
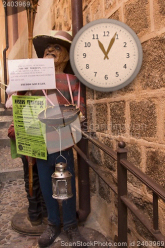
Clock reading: 11h04
